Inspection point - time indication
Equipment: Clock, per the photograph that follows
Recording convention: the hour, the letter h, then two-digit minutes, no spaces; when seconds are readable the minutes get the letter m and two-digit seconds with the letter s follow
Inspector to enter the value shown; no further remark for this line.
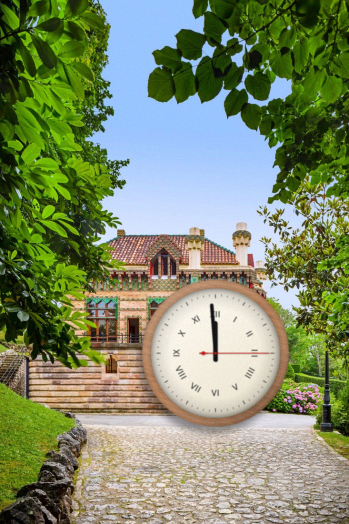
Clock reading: 11h59m15s
